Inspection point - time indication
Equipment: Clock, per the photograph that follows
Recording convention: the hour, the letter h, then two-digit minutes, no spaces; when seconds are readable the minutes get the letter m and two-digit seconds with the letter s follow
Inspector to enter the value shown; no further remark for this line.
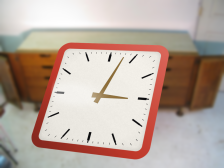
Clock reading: 3h03
